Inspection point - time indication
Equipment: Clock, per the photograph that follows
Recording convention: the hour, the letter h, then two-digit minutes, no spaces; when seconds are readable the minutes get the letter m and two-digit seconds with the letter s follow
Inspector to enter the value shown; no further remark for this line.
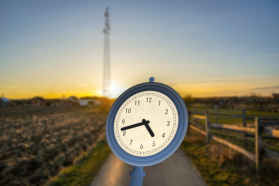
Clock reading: 4h42
